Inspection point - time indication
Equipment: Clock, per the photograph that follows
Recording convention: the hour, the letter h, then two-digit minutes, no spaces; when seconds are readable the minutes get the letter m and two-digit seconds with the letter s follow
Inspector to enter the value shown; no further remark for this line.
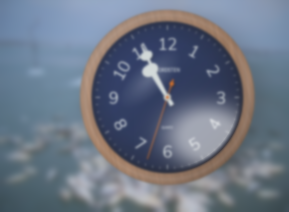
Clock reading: 10h55m33s
